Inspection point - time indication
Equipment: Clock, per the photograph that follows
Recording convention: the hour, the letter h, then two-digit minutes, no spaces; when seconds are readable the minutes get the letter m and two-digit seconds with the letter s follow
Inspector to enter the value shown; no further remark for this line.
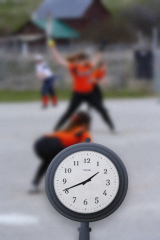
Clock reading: 1h41
